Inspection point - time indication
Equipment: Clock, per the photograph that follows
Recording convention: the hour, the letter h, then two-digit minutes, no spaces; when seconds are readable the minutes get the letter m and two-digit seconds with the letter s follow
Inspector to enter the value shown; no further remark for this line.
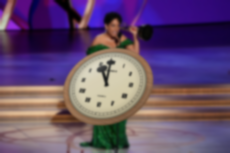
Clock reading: 10h59
